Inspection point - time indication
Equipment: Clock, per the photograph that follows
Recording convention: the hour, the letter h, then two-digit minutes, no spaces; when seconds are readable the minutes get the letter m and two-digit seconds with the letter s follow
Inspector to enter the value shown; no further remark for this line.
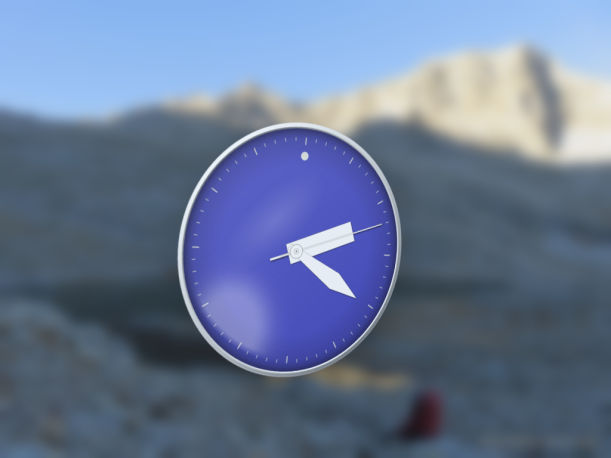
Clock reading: 2h20m12s
